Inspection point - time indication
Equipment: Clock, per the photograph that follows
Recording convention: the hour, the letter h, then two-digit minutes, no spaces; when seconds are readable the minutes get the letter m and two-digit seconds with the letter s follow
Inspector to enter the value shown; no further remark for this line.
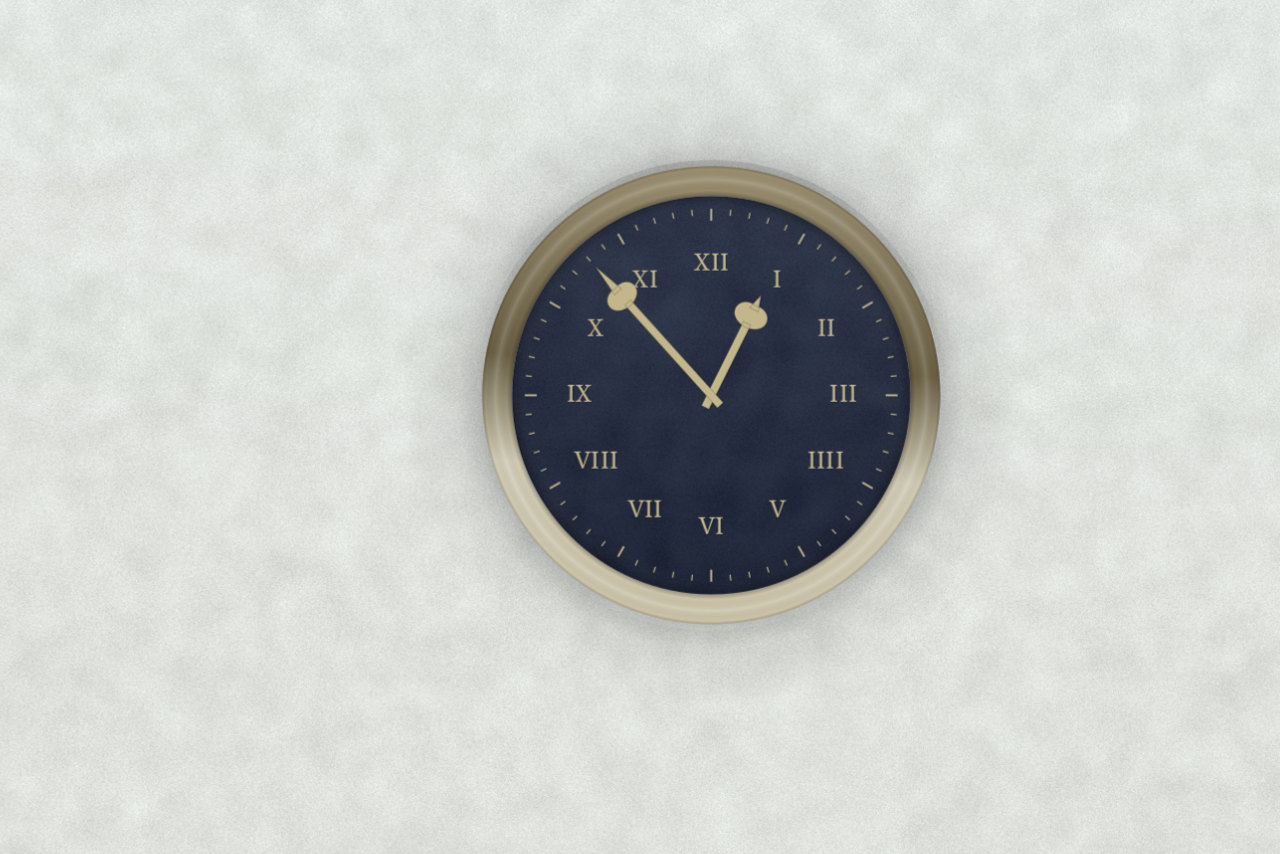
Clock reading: 12h53
